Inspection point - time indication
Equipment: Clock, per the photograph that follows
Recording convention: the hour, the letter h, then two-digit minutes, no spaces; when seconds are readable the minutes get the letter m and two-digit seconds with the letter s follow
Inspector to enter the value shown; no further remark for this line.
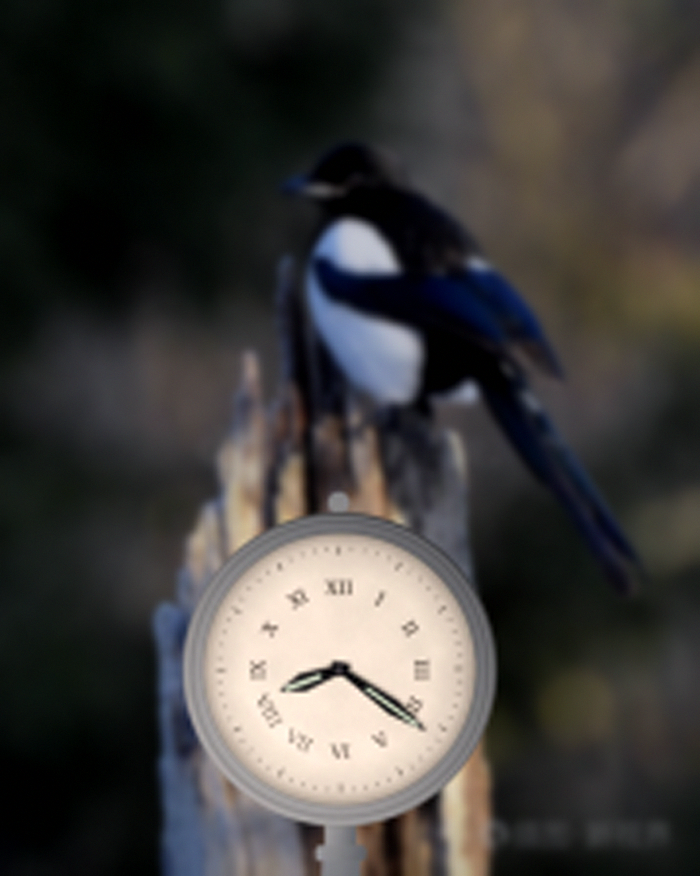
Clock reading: 8h21
